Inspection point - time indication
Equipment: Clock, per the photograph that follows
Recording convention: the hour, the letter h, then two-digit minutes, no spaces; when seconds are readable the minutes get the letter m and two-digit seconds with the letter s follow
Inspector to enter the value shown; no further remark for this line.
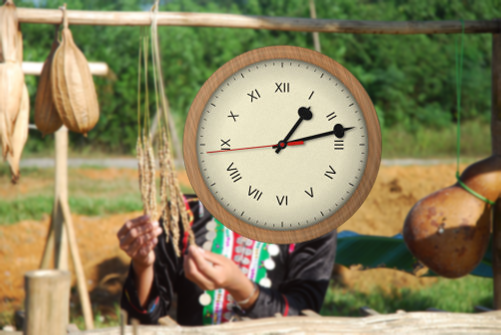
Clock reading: 1h12m44s
